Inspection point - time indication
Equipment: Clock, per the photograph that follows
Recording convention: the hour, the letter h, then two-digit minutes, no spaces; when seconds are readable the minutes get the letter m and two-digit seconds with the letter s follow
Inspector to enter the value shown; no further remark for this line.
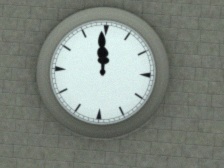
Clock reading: 11h59
